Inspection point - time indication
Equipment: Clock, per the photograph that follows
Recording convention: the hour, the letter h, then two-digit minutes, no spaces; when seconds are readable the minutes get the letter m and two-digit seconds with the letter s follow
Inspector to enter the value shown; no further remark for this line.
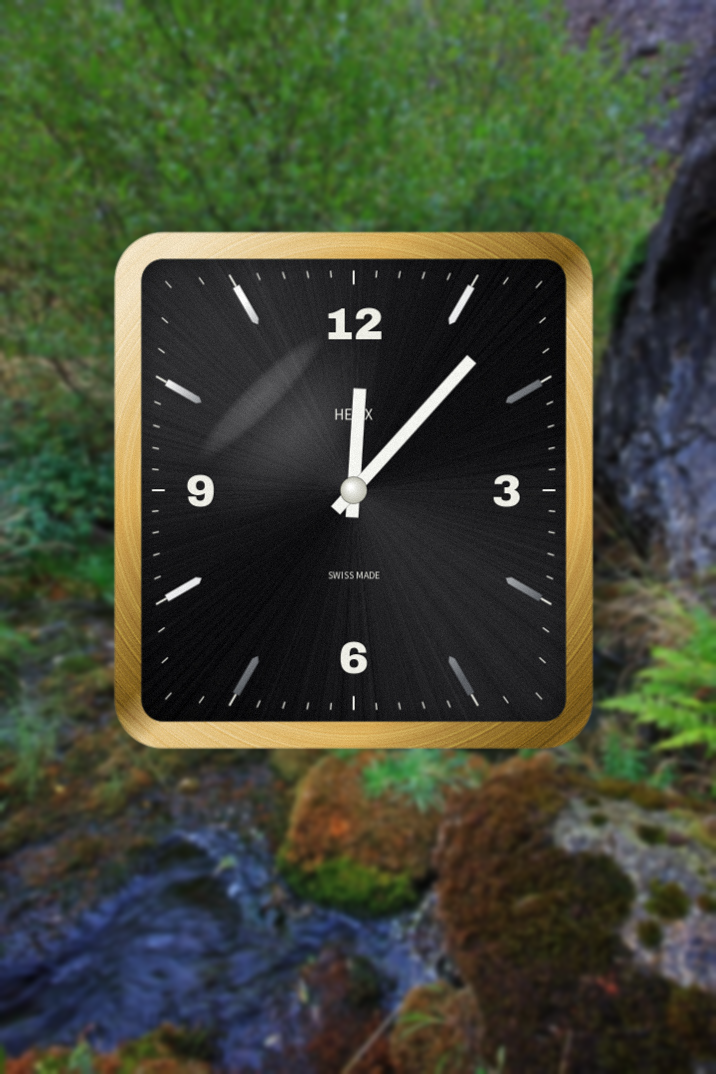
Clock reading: 12h07
